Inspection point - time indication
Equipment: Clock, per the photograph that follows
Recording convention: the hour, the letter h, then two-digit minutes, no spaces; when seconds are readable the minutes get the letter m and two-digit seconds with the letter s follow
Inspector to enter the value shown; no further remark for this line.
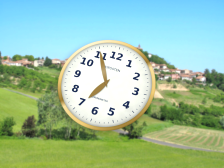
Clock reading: 6h55
